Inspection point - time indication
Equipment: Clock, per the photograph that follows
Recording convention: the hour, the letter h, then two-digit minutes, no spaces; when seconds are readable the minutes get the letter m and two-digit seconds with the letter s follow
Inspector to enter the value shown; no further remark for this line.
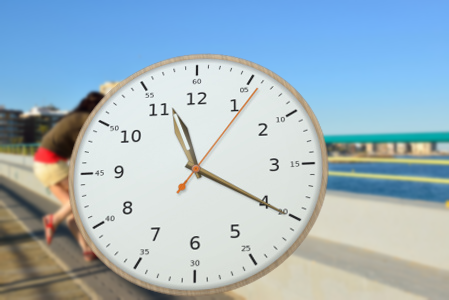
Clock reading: 11h20m06s
